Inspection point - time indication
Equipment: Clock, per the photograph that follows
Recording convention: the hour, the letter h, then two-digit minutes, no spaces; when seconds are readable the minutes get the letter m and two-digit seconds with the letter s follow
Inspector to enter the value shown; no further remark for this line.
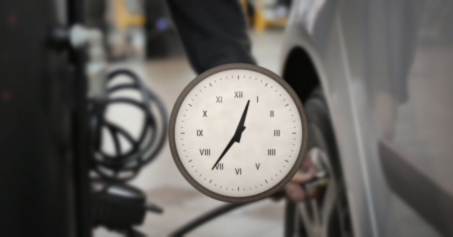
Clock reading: 12h36
